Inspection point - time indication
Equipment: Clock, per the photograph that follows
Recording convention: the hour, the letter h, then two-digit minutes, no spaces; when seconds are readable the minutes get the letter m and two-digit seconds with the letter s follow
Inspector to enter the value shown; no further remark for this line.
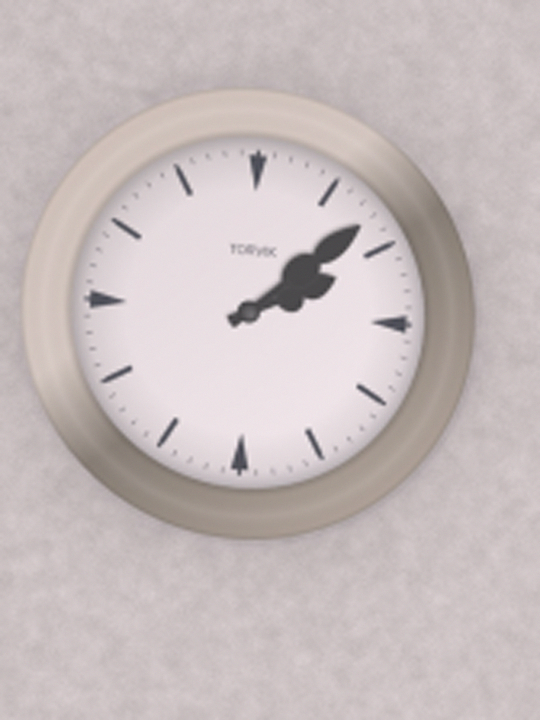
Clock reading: 2h08
